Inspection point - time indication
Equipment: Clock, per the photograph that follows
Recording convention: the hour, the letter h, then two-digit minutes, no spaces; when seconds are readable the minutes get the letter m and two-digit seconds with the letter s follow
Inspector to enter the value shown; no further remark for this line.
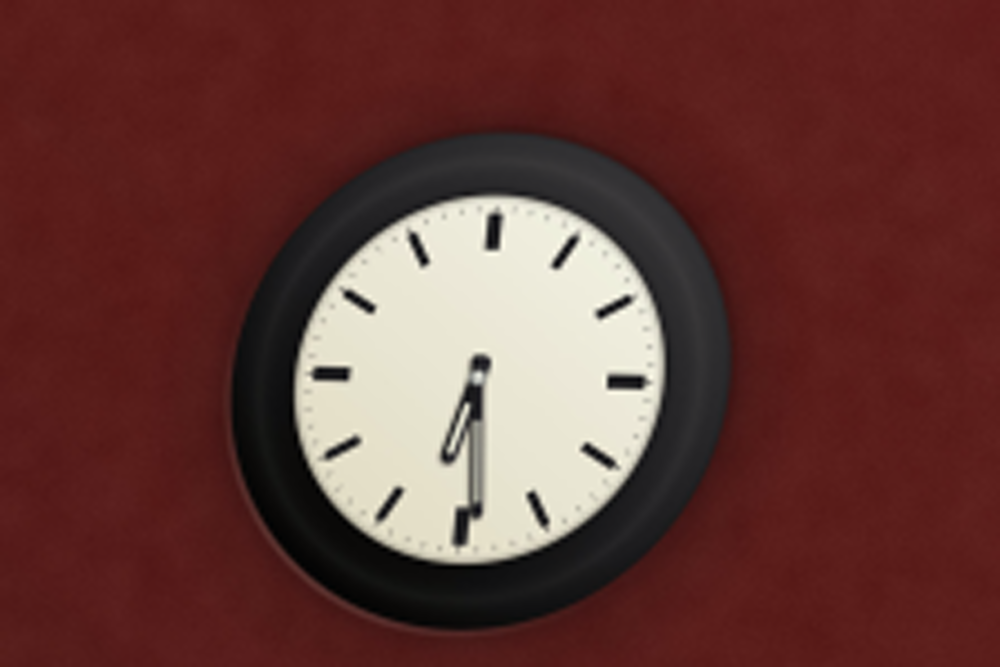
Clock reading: 6h29
